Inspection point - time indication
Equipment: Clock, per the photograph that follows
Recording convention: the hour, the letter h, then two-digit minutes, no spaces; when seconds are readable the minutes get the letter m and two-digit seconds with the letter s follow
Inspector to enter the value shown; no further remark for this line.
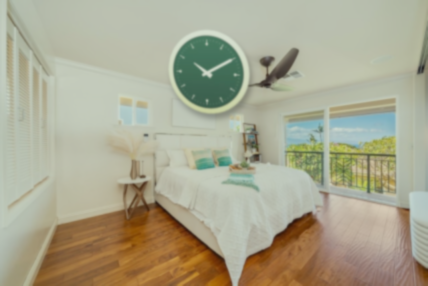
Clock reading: 10h10
